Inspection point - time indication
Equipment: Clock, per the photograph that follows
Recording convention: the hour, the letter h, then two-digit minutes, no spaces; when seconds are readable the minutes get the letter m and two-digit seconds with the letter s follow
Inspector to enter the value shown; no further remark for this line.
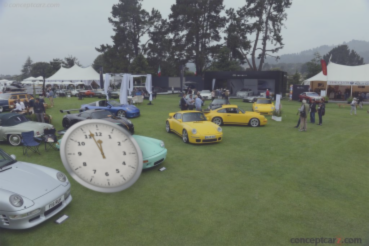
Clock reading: 11h57
